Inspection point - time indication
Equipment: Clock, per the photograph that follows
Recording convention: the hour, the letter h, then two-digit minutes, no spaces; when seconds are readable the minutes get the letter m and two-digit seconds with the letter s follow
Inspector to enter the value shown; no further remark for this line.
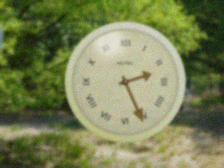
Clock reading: 2h26
